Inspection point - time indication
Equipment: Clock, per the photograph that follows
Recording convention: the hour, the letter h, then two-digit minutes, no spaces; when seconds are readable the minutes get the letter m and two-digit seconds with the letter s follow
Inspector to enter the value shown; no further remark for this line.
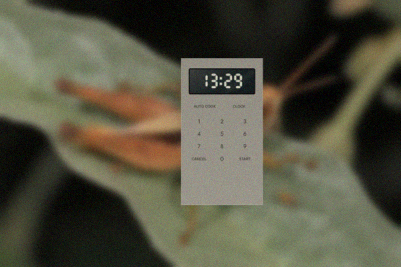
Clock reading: 13h29
